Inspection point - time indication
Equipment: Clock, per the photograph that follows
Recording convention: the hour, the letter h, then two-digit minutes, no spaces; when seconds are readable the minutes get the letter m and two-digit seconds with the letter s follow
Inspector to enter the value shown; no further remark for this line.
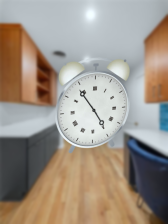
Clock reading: 4h54
